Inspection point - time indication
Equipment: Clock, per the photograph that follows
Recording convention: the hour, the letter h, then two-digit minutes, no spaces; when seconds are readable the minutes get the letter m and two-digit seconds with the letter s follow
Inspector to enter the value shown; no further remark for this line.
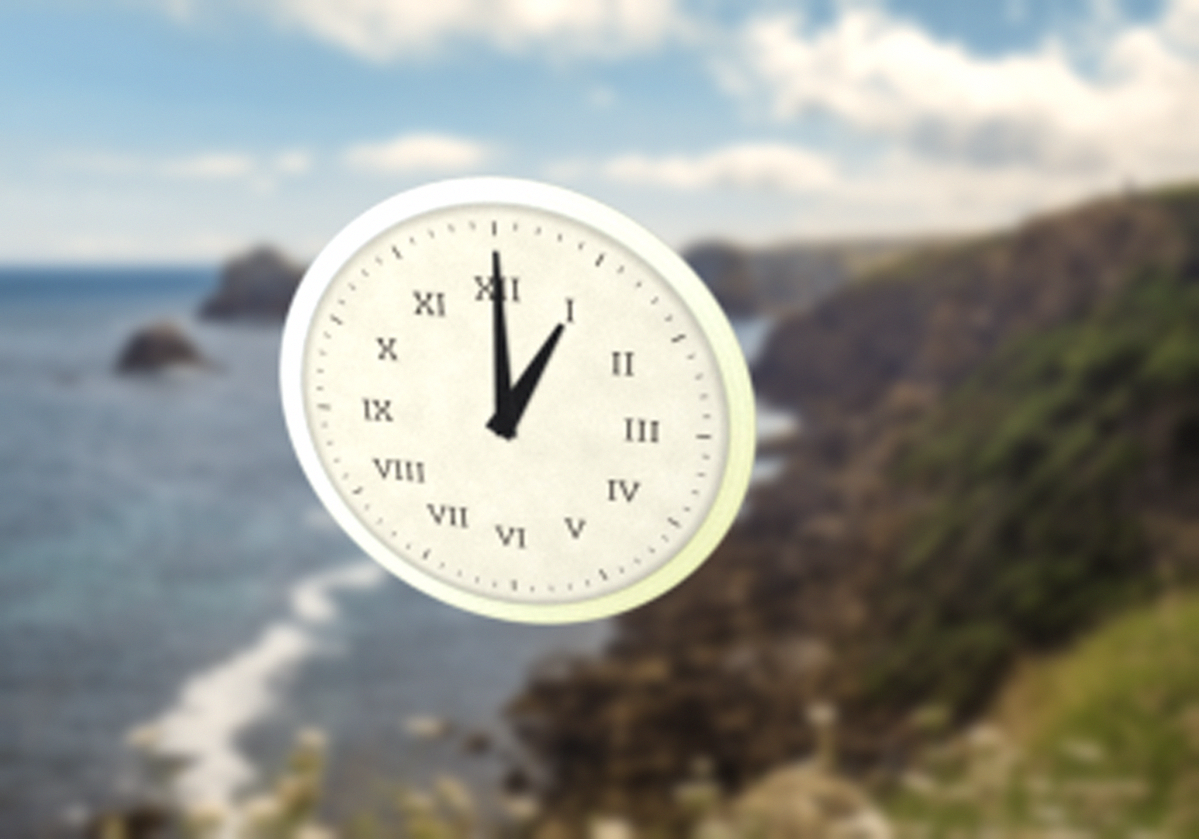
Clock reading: 1h00
